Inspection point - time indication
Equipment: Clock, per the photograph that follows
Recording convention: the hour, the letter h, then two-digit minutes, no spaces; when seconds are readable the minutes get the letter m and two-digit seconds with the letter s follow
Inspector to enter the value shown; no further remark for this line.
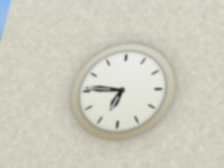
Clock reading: 6h46
